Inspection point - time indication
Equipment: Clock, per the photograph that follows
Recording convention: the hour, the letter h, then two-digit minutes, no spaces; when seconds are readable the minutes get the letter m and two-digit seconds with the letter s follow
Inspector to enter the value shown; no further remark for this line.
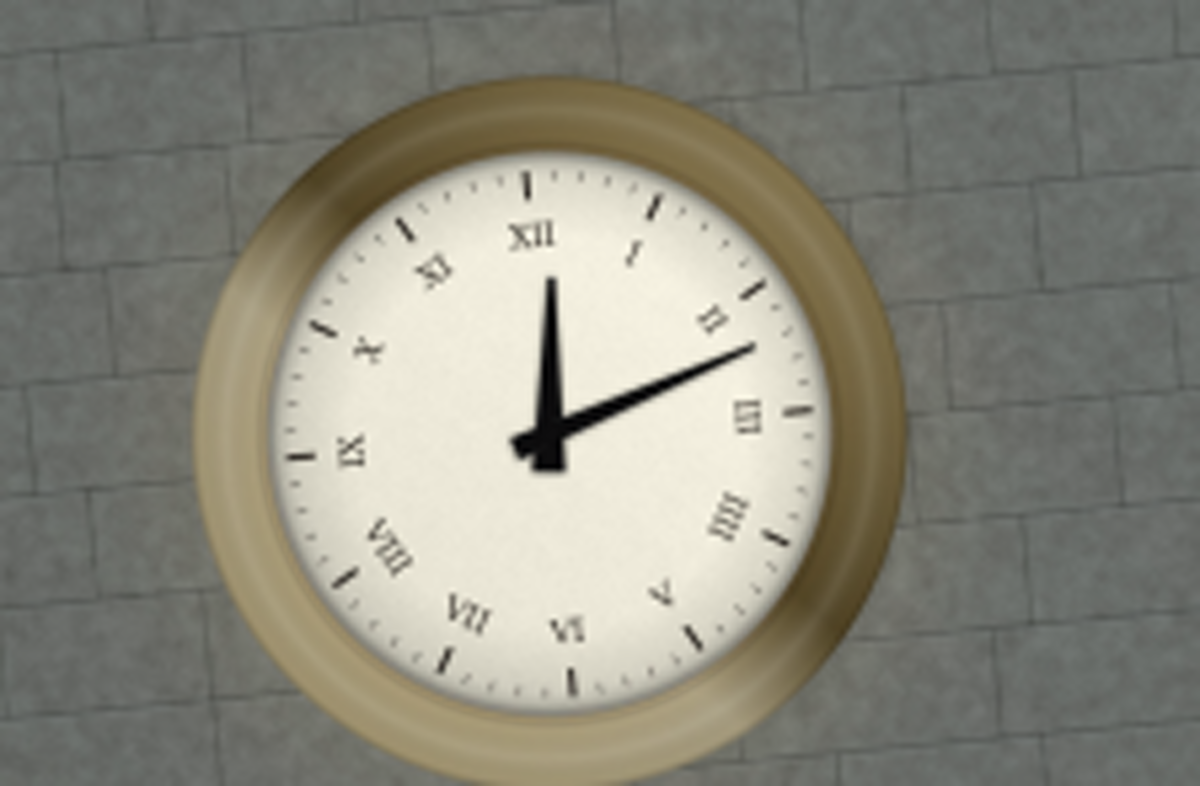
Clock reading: 12h12
